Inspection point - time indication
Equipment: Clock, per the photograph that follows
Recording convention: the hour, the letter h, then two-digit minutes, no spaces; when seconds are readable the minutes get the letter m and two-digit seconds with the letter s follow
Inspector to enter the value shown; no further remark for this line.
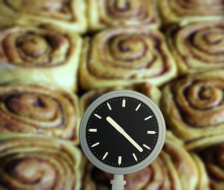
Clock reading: 10h22
